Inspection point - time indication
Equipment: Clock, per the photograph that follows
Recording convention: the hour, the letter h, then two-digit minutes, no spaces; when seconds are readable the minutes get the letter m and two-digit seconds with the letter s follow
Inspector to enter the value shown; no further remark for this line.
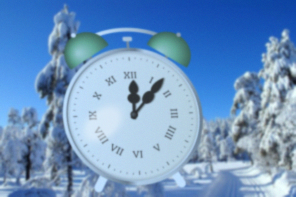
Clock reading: 12h07
